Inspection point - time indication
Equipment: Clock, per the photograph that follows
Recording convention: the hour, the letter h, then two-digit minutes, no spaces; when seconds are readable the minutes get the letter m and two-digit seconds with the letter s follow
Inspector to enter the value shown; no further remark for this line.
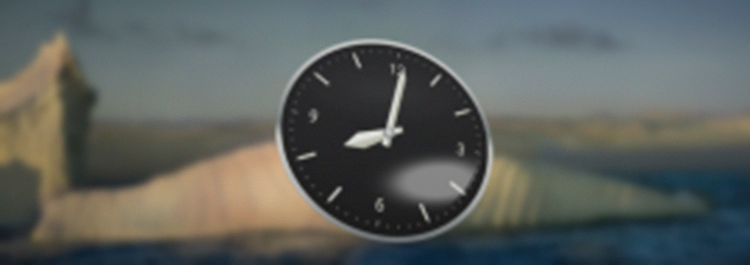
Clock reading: 8h01
